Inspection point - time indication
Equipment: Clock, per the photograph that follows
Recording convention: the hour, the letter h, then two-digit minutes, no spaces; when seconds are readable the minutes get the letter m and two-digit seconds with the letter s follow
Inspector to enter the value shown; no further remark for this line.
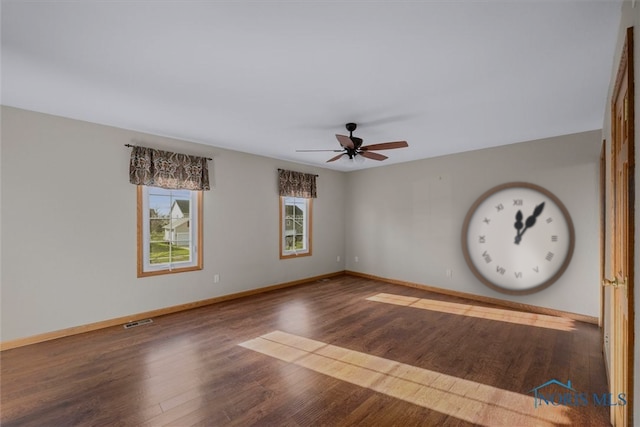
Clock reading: 12h06
